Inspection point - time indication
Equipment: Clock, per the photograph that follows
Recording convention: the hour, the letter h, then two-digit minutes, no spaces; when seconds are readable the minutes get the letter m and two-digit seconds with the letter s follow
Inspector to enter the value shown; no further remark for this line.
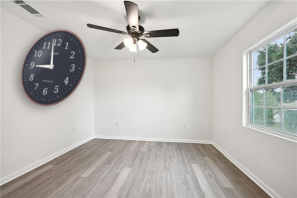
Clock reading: 8h58
